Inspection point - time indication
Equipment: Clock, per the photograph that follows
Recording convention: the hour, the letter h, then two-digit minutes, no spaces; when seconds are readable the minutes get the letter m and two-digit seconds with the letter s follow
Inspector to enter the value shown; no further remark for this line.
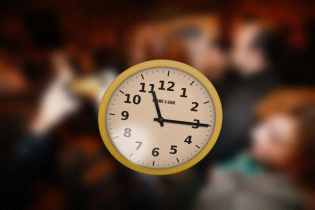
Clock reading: 11h15
